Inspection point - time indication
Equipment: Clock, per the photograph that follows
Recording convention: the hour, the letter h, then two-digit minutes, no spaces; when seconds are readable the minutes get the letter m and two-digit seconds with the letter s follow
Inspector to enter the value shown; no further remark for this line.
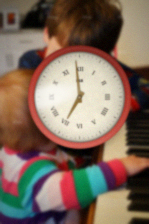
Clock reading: 6h59
